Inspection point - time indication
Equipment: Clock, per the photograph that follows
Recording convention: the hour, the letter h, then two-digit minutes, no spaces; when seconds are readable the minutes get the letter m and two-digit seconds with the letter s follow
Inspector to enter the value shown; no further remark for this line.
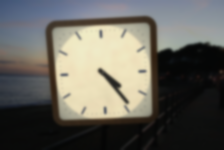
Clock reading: 4h24
